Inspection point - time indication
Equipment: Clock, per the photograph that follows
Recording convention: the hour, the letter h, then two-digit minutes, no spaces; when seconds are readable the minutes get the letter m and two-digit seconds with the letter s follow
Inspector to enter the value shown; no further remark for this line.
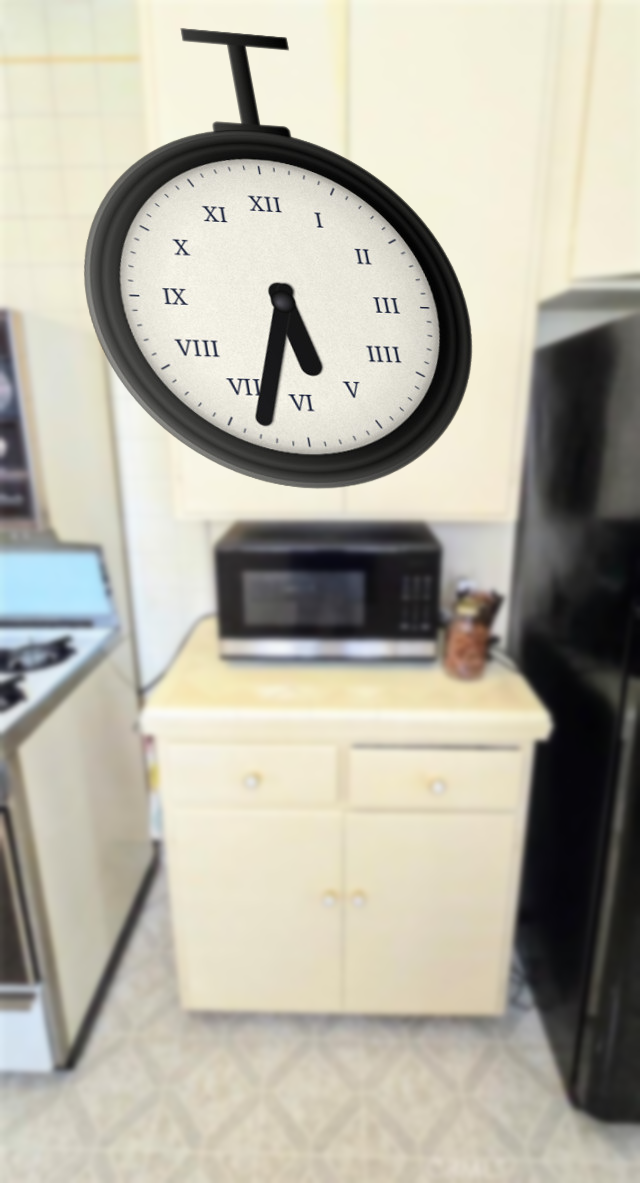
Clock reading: 5h33
